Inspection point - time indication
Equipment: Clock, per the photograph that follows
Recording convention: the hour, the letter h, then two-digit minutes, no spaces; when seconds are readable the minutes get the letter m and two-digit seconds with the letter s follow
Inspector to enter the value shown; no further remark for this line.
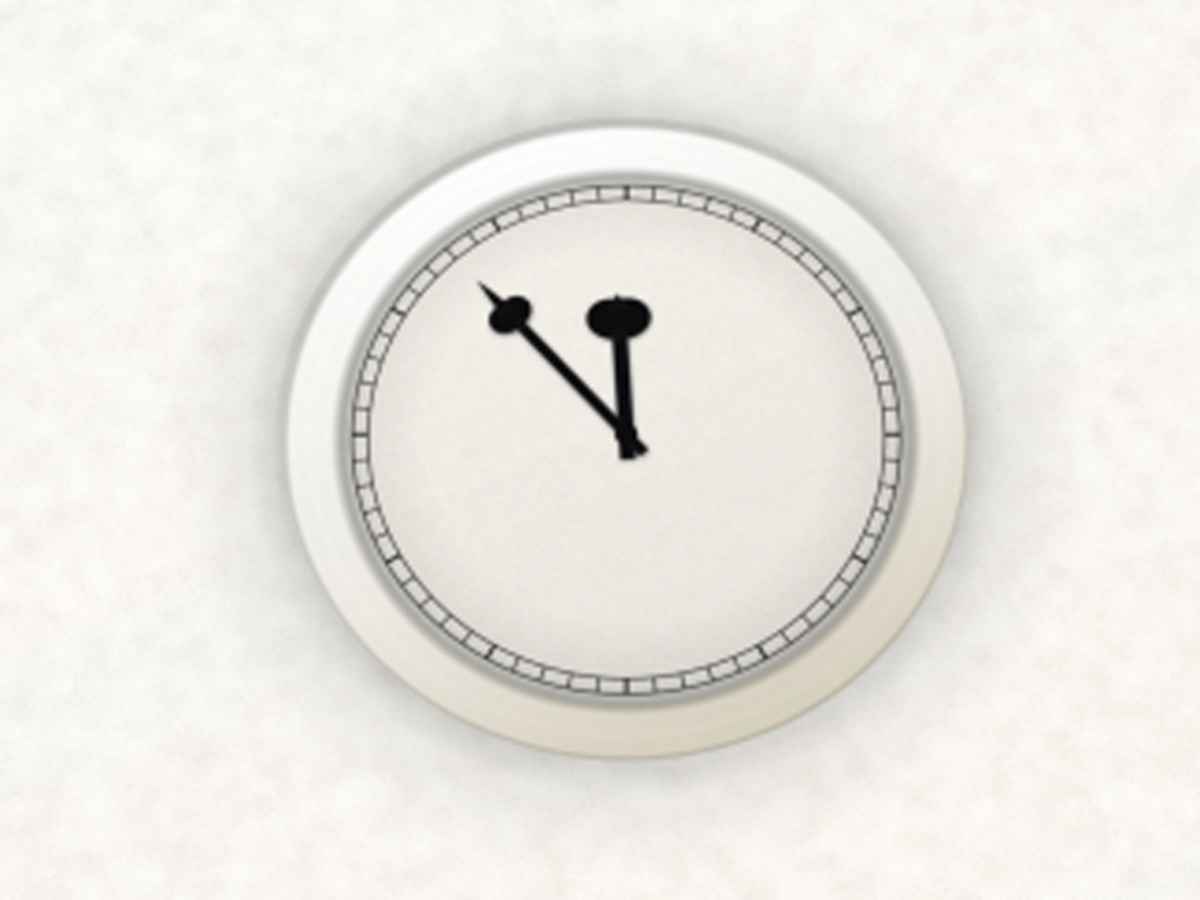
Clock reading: 11h53
